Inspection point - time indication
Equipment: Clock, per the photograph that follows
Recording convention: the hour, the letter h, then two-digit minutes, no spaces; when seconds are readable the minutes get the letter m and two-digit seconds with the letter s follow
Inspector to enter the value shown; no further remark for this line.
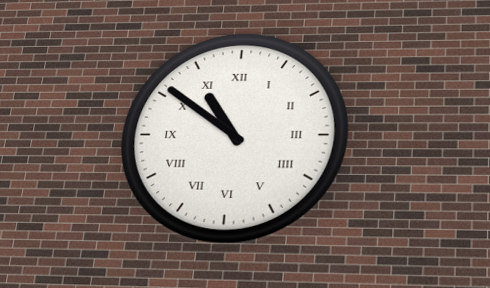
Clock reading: 10h51
